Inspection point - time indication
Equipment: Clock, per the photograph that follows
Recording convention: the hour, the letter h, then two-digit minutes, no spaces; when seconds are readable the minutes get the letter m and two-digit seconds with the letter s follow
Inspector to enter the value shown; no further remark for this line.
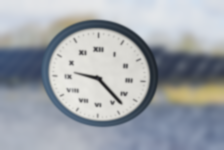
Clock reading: 9h23
